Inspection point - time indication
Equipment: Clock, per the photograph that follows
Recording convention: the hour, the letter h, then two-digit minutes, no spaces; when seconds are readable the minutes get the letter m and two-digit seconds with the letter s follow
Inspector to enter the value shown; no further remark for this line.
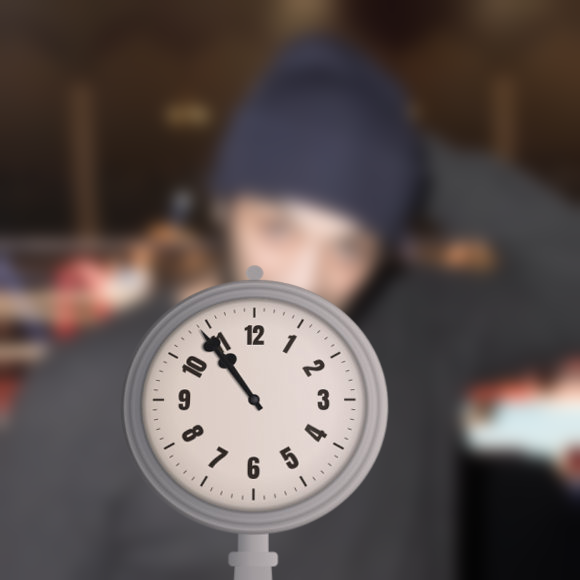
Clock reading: 10h54
